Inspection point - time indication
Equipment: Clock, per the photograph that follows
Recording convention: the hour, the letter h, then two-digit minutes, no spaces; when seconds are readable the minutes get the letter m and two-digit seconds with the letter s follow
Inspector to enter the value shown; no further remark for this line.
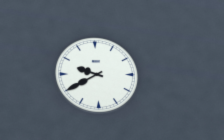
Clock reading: 9h40
